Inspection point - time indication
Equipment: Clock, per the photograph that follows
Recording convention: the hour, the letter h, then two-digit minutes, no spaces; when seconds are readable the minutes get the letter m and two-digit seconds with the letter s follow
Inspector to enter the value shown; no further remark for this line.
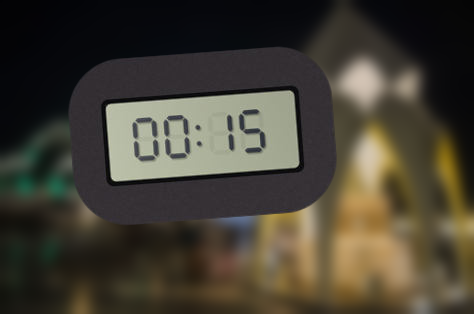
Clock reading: 0h15
